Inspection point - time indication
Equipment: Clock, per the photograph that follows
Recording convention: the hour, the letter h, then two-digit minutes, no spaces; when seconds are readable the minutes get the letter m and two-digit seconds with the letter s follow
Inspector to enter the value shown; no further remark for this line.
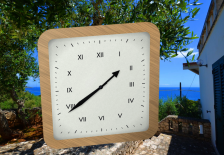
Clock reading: 1h39
